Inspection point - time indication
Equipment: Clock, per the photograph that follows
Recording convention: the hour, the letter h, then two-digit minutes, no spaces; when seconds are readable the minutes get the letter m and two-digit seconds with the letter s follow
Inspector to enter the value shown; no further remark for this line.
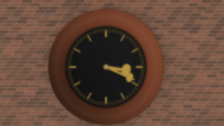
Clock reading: 3h19
